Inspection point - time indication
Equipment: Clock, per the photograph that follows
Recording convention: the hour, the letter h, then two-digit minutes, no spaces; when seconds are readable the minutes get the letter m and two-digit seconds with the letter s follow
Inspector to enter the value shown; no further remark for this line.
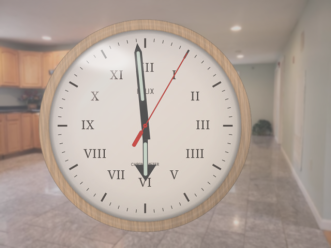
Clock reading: 5h59m05s
